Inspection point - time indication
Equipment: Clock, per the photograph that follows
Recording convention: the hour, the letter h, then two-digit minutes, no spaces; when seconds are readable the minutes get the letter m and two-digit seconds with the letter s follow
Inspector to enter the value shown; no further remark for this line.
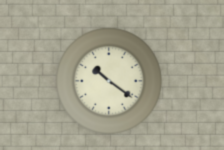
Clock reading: 10h21
